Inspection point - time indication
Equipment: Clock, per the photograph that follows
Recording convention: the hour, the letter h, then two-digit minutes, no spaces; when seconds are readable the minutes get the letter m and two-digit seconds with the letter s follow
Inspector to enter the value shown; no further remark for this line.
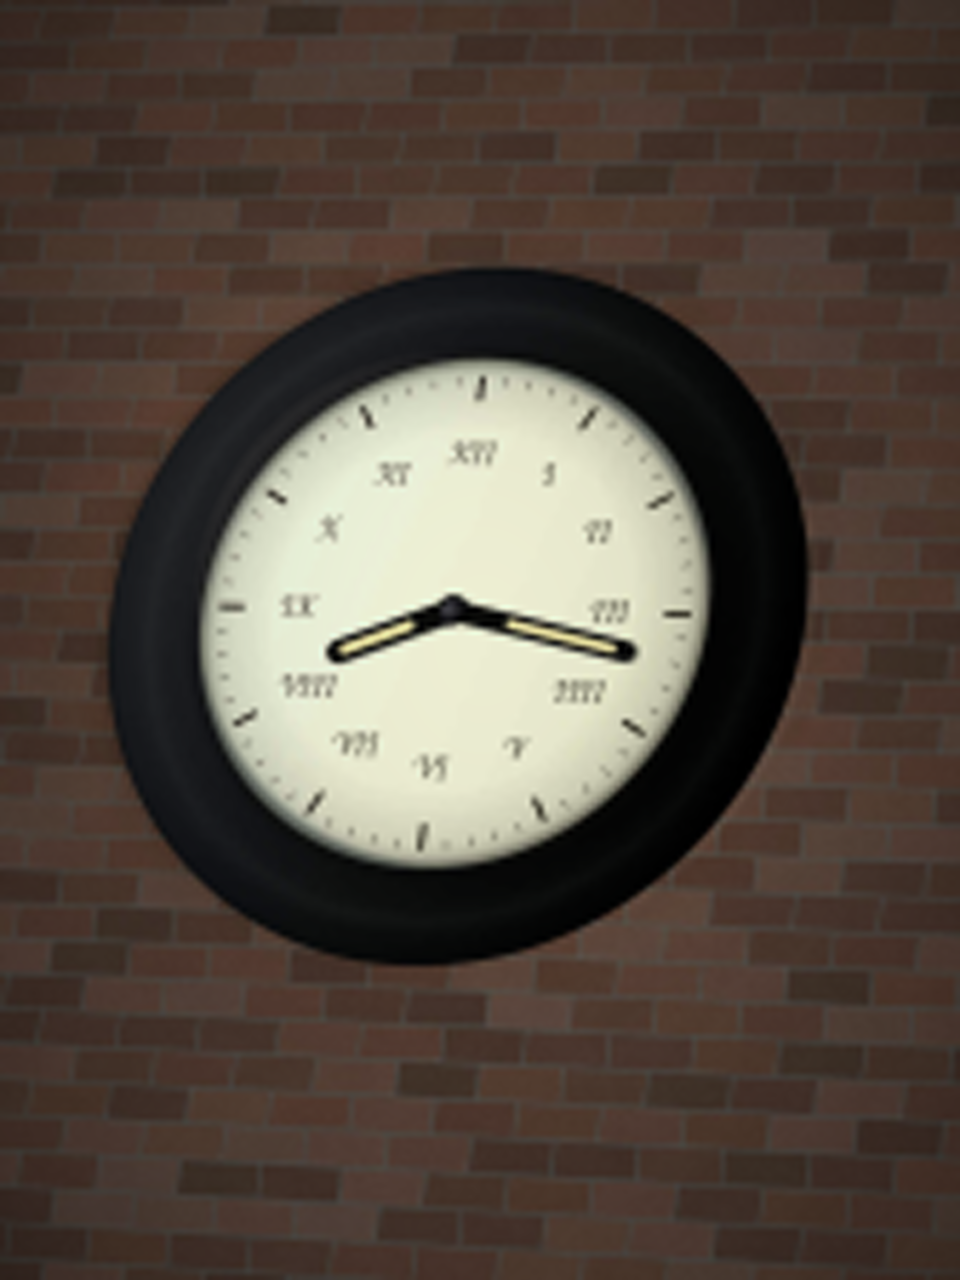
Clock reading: 8h17
